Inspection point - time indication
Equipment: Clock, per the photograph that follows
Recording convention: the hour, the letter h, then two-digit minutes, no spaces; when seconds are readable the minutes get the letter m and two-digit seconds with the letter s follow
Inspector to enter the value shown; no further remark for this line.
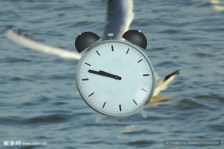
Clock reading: 9h48
